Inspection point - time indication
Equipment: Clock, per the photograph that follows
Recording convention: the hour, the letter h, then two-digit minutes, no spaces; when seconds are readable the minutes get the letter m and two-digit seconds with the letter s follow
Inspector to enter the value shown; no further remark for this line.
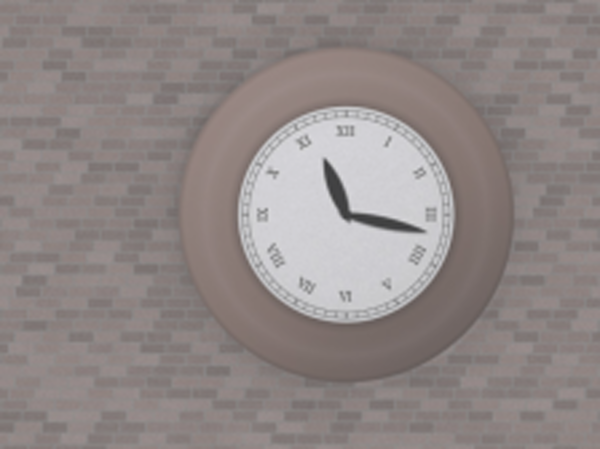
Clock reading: 11h17
